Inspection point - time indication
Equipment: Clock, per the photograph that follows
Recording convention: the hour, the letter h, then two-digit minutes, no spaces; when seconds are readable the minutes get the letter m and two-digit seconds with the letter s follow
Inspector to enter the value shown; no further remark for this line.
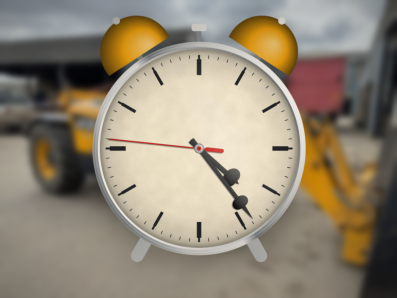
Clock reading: 4h23m46s
